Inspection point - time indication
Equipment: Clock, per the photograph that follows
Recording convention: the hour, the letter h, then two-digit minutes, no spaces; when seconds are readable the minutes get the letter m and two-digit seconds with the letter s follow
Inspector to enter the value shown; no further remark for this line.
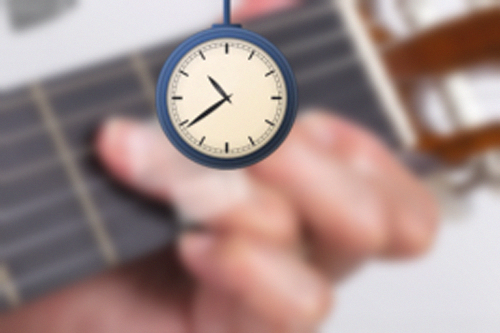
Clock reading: 10h39
